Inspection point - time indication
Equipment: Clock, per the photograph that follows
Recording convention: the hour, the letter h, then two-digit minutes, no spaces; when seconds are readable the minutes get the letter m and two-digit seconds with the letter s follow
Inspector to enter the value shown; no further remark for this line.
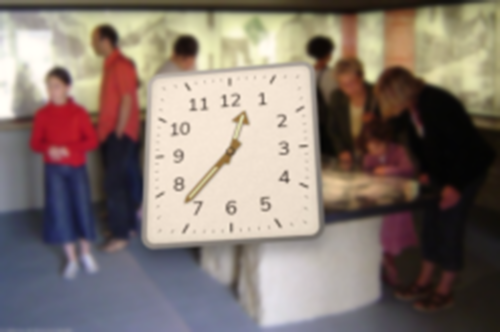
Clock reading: 12h37
